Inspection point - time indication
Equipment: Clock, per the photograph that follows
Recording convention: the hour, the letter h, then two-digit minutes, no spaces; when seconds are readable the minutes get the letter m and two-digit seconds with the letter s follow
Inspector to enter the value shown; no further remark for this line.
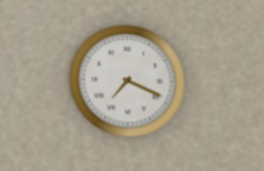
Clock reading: 7h19
